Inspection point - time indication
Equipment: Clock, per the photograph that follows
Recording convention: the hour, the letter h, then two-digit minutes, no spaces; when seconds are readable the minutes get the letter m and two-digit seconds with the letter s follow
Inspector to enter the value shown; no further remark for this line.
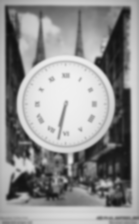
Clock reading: 6h32
